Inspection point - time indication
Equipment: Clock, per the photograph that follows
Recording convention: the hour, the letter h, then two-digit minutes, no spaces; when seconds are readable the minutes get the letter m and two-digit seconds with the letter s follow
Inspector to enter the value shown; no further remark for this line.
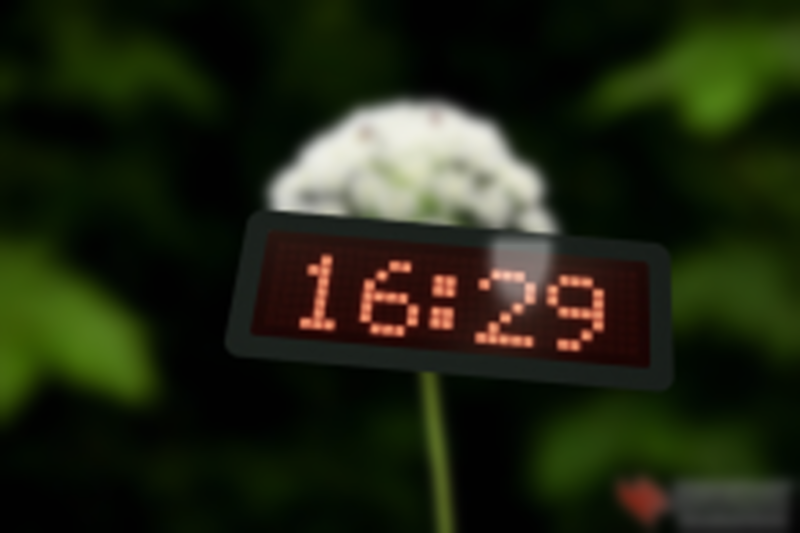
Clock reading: 16h29
